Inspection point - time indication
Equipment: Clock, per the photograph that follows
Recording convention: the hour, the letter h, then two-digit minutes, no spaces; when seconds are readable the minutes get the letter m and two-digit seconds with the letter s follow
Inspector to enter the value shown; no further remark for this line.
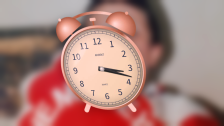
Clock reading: 3h18
